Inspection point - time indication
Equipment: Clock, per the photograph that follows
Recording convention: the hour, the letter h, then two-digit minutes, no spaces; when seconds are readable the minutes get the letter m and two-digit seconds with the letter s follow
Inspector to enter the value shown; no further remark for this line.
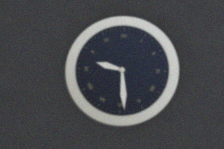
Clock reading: 9h29
